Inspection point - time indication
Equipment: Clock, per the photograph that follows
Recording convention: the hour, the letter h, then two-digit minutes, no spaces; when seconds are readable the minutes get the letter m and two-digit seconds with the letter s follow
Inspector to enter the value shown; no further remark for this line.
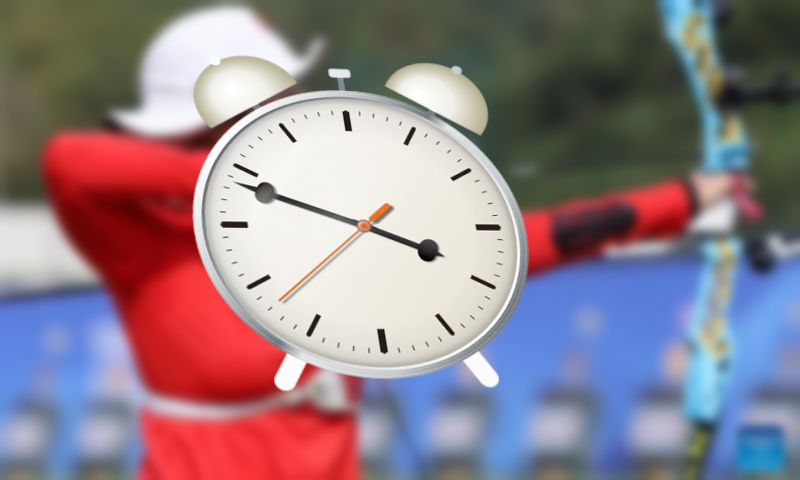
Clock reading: 3h48m38s
